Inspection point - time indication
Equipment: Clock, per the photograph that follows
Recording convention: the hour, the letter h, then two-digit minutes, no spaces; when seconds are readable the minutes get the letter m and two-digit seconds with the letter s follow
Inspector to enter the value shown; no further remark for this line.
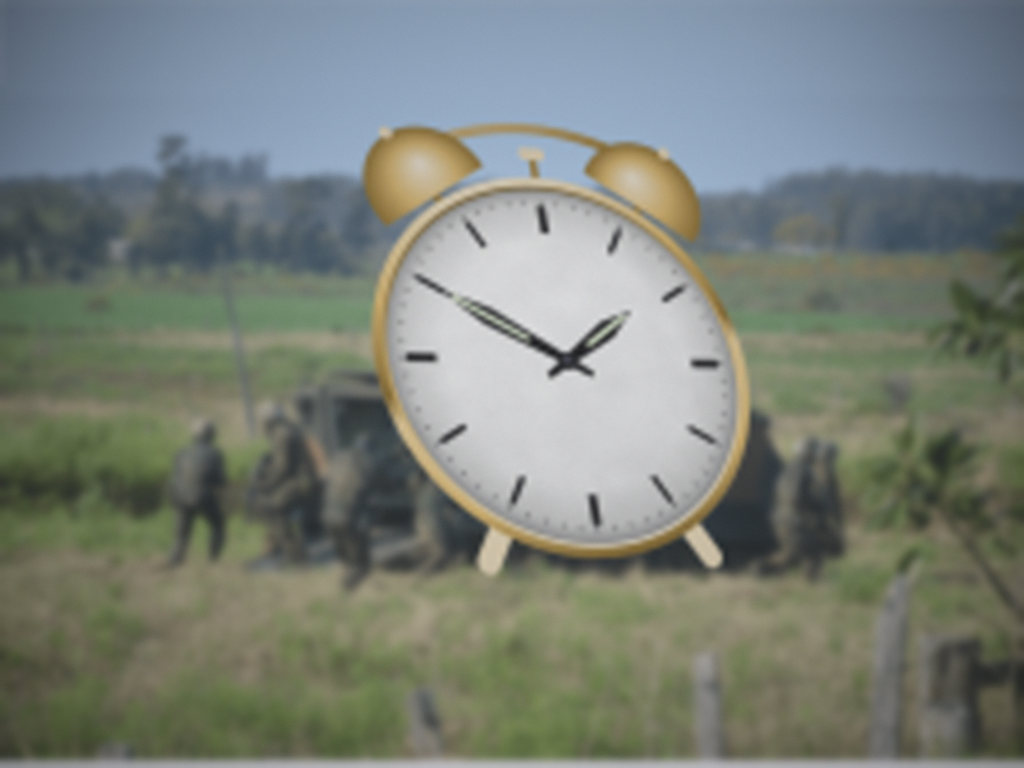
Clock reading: 1h50
